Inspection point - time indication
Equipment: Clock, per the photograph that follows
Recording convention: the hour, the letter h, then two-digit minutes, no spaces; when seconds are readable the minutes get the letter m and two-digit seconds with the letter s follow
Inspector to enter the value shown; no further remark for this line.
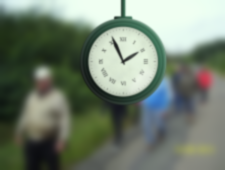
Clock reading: 1h56
